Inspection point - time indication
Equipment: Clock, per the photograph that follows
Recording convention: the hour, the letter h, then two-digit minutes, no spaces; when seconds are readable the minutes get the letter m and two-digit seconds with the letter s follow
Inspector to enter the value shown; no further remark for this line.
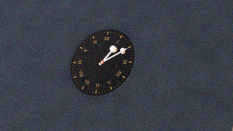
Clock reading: 1h10
